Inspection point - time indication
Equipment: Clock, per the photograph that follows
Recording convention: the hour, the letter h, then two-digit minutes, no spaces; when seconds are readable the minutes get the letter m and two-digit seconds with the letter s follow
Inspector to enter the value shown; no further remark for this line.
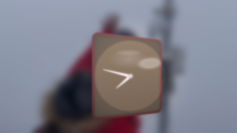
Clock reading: 7h47
